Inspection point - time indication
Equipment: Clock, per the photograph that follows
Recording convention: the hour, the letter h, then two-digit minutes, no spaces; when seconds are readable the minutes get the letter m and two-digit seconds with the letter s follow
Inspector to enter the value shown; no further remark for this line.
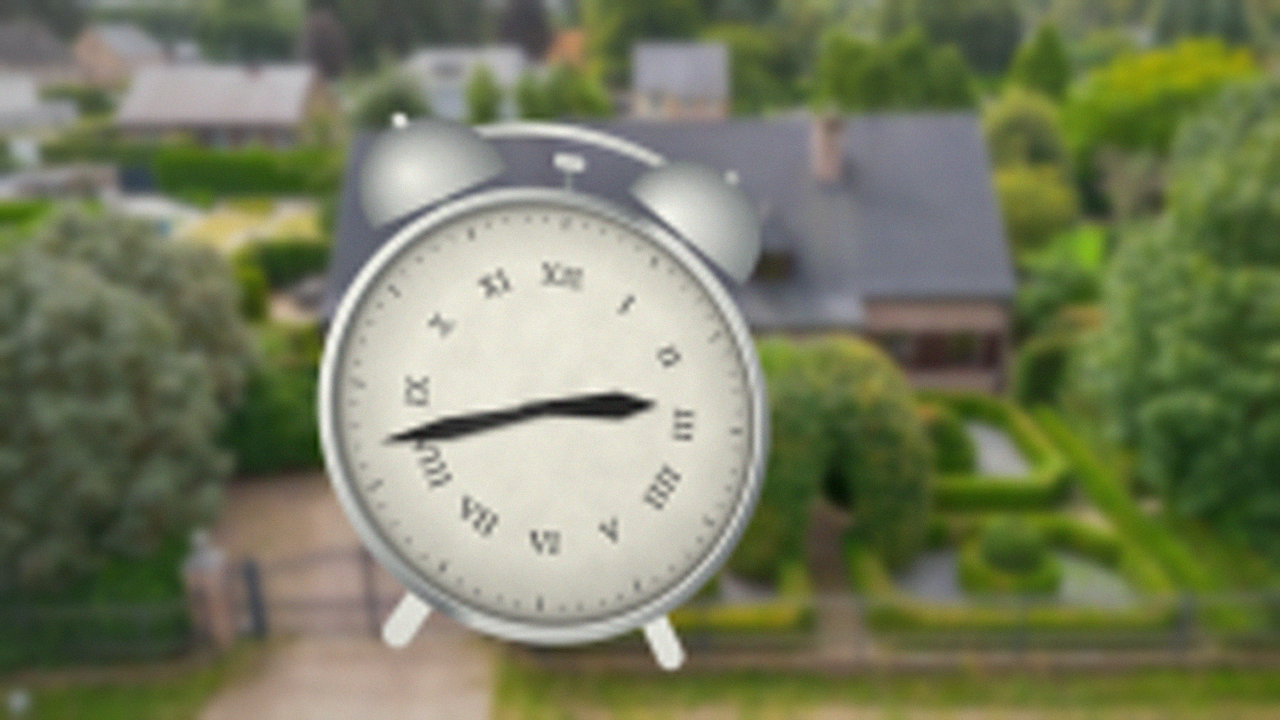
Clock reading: 2h42
